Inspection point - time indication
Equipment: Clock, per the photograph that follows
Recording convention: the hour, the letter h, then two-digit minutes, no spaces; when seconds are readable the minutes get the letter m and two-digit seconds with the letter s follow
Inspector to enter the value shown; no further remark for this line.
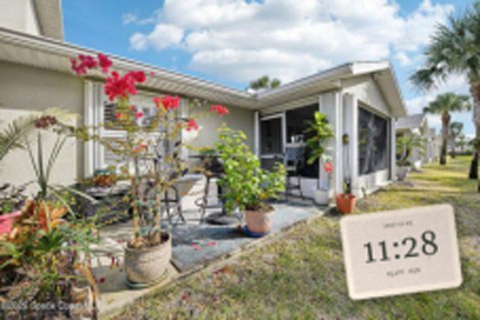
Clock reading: 11h28
